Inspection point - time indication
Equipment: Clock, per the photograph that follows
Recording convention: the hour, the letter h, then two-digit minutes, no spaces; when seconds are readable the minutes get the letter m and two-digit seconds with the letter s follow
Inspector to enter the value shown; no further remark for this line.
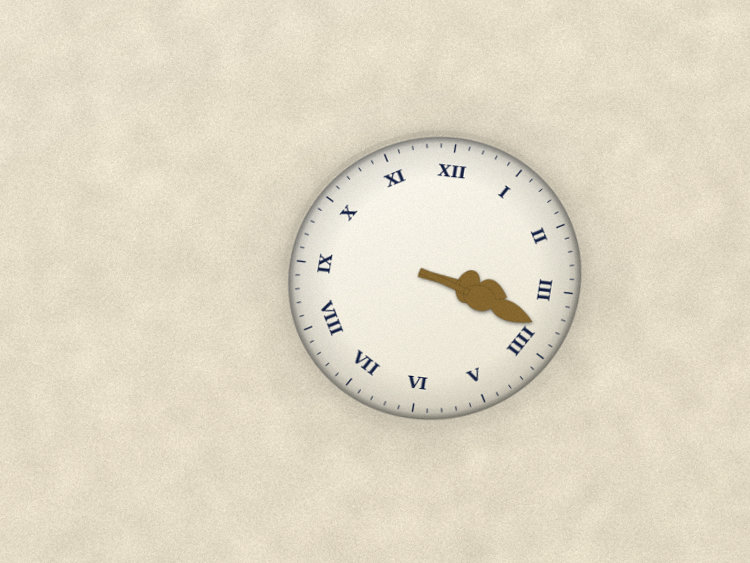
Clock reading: 3h18
